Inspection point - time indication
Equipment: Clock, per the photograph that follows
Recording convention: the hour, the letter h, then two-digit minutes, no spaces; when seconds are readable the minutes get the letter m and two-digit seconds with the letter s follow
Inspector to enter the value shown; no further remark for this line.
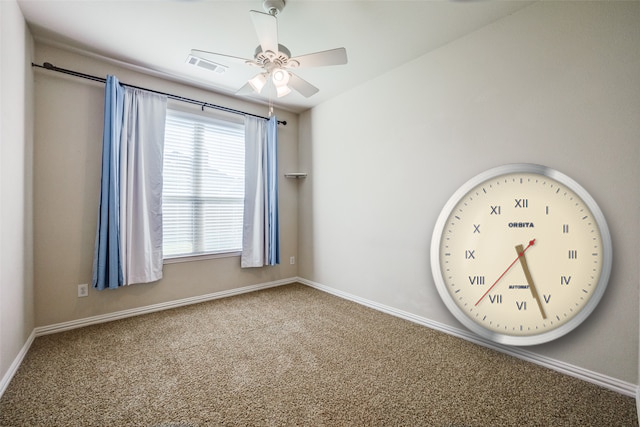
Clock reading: 5h26m37s
